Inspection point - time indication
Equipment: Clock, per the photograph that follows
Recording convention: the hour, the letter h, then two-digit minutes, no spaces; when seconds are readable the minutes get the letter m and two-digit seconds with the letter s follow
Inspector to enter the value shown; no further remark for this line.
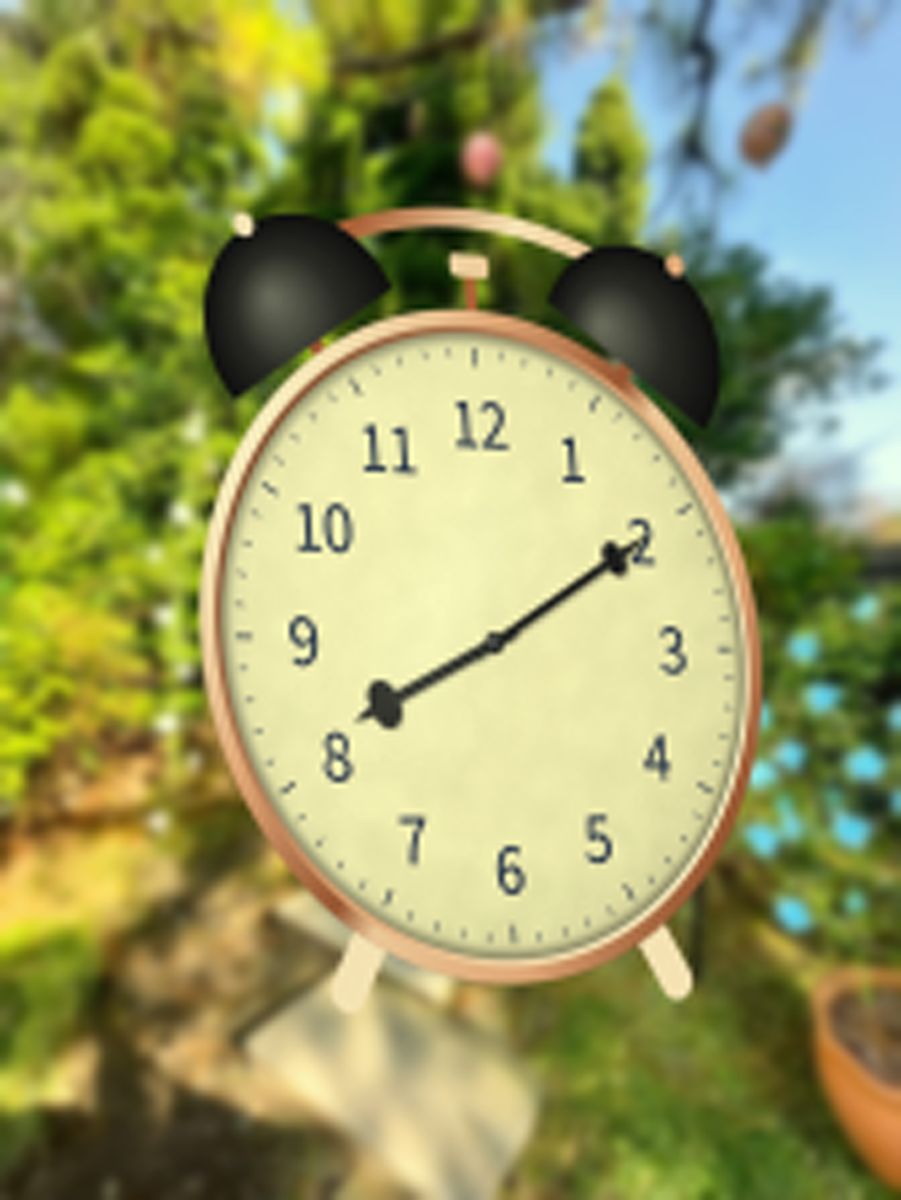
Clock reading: 8h10
